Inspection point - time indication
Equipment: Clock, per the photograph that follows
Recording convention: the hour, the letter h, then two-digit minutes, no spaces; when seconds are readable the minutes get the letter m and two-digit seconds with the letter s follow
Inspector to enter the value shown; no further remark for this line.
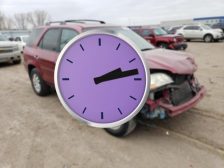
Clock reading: 2h13
